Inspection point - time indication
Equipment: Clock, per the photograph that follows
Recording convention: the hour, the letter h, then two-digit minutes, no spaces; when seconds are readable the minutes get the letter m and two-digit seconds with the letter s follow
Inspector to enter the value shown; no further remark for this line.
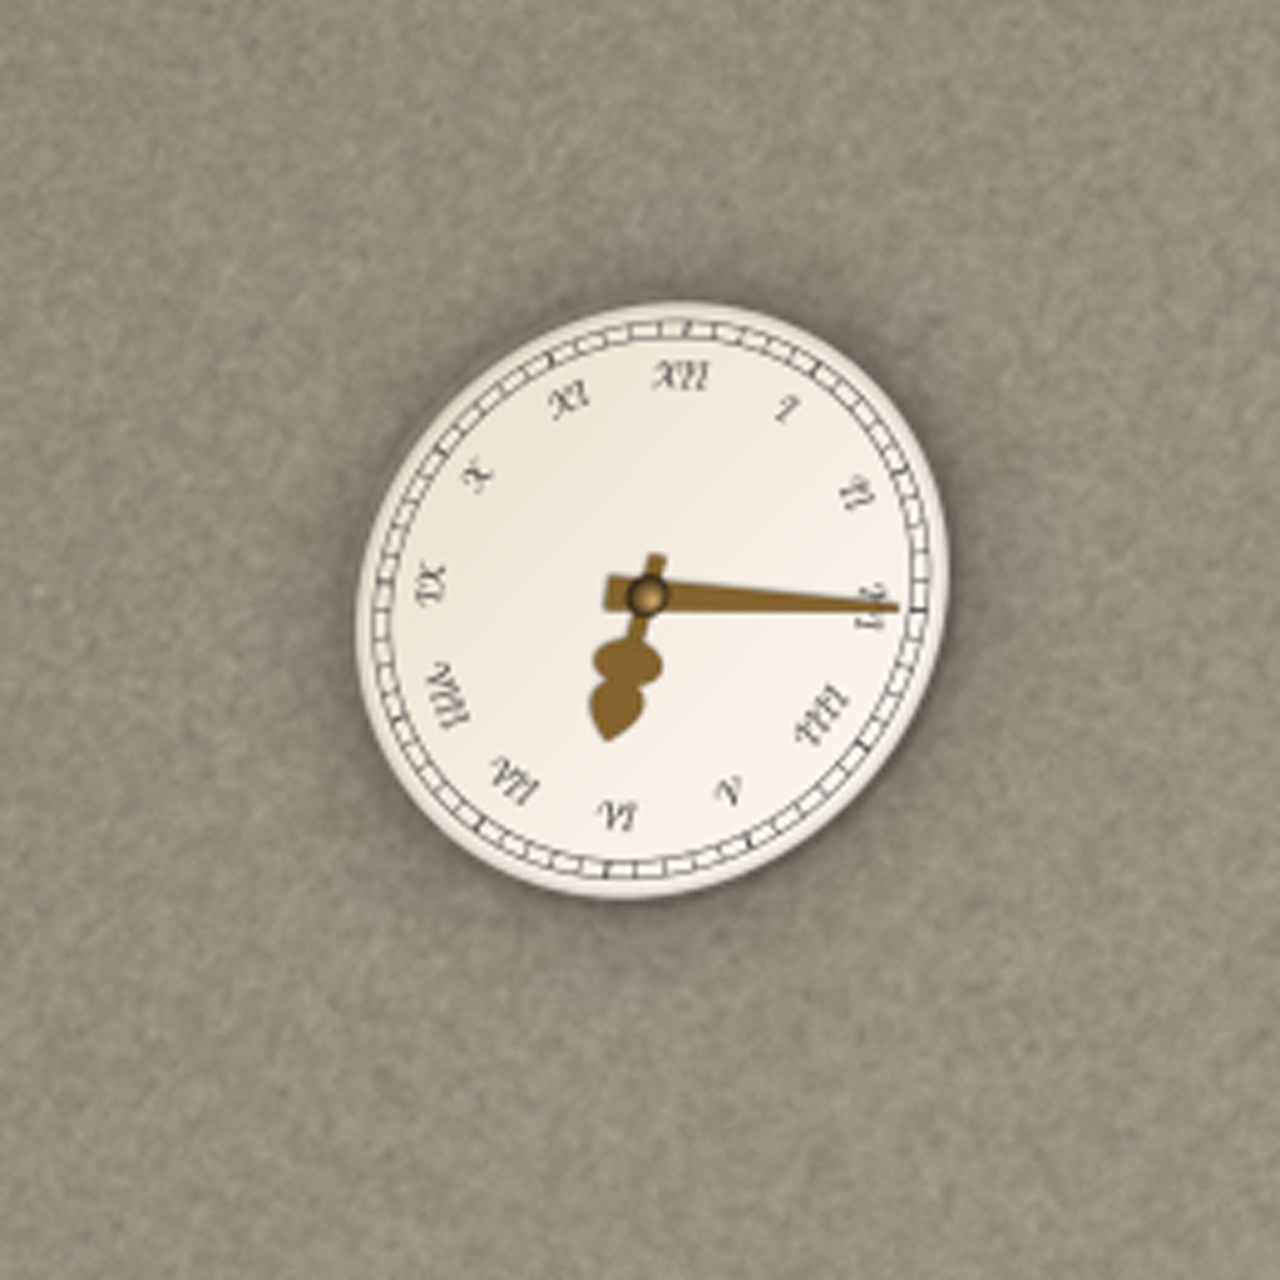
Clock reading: 6h15
